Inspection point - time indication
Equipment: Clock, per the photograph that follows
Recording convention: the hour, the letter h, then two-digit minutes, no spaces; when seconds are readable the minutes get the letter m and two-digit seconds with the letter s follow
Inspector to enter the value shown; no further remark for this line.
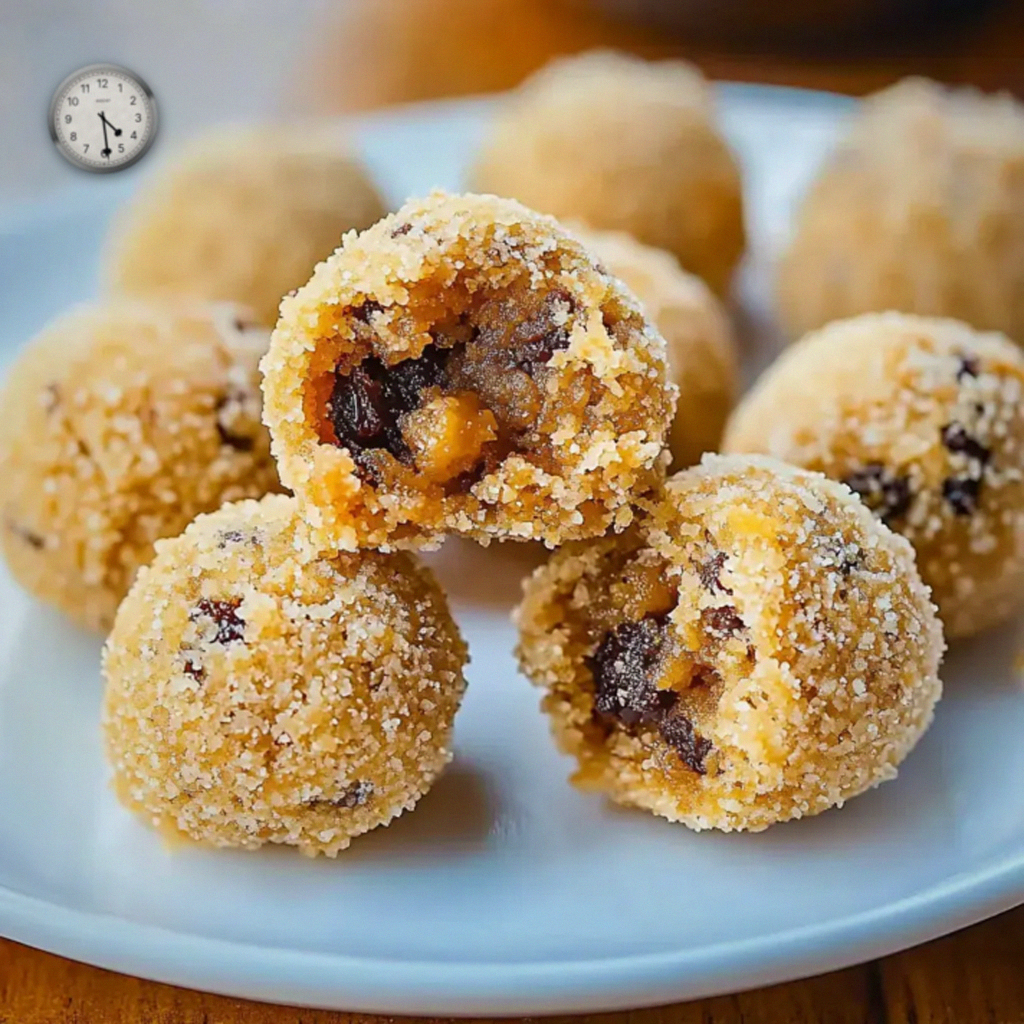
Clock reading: 4h29
